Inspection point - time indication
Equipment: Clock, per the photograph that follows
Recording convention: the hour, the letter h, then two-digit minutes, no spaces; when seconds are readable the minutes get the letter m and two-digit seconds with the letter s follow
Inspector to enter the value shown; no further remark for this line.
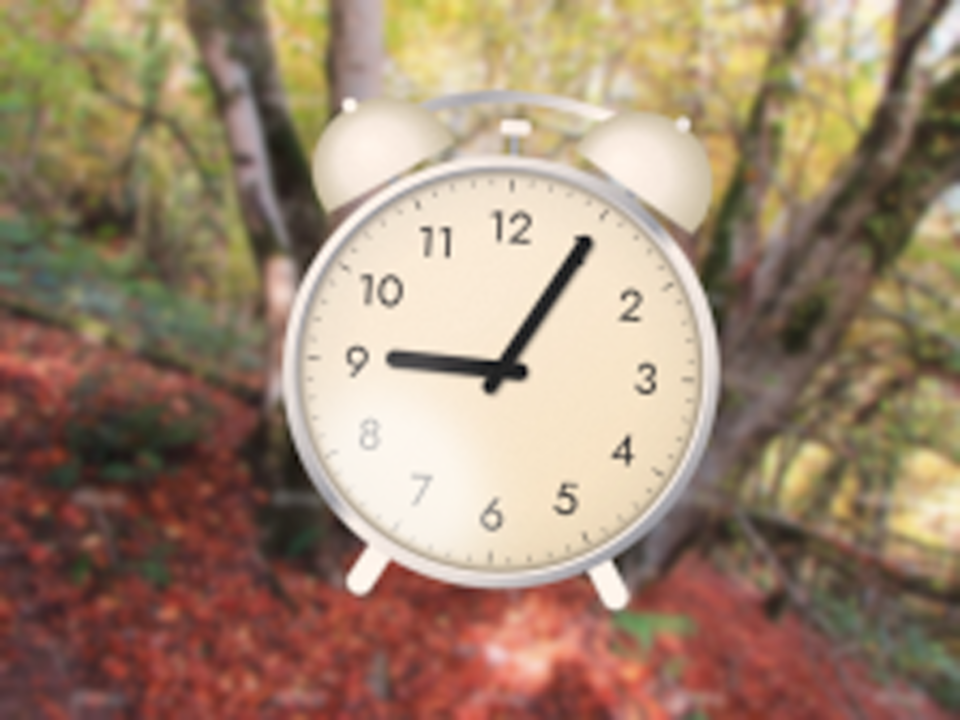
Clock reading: 9h05
